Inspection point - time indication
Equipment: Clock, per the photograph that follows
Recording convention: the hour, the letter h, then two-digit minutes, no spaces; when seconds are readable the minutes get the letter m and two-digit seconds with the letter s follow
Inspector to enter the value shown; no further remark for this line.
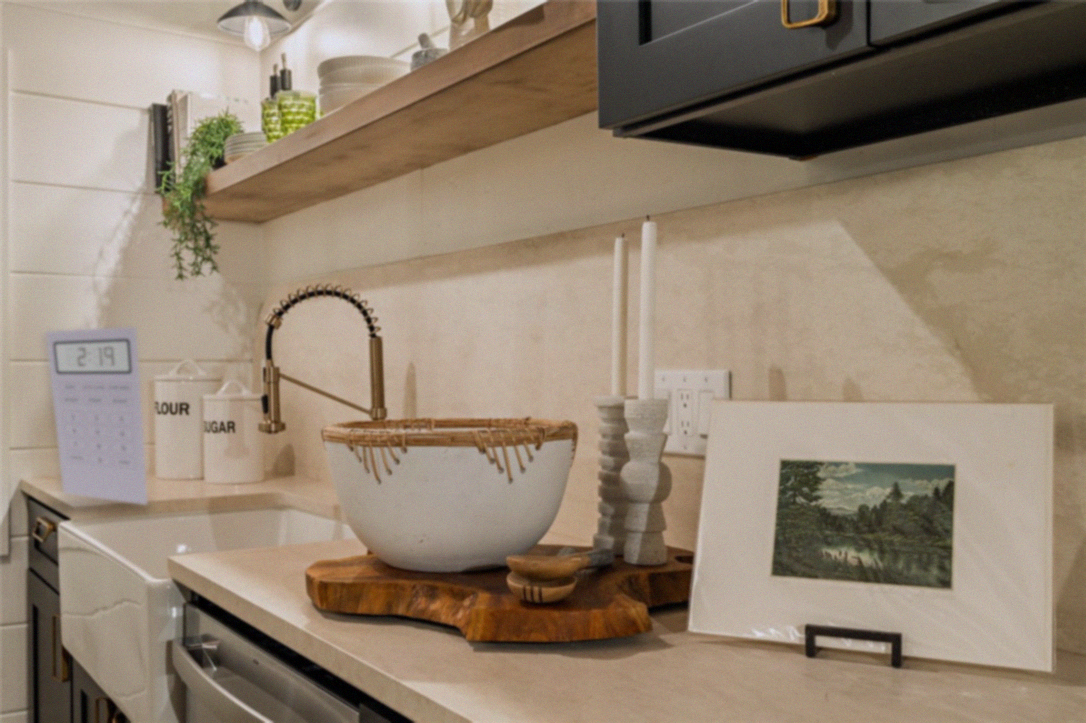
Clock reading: 2h19
